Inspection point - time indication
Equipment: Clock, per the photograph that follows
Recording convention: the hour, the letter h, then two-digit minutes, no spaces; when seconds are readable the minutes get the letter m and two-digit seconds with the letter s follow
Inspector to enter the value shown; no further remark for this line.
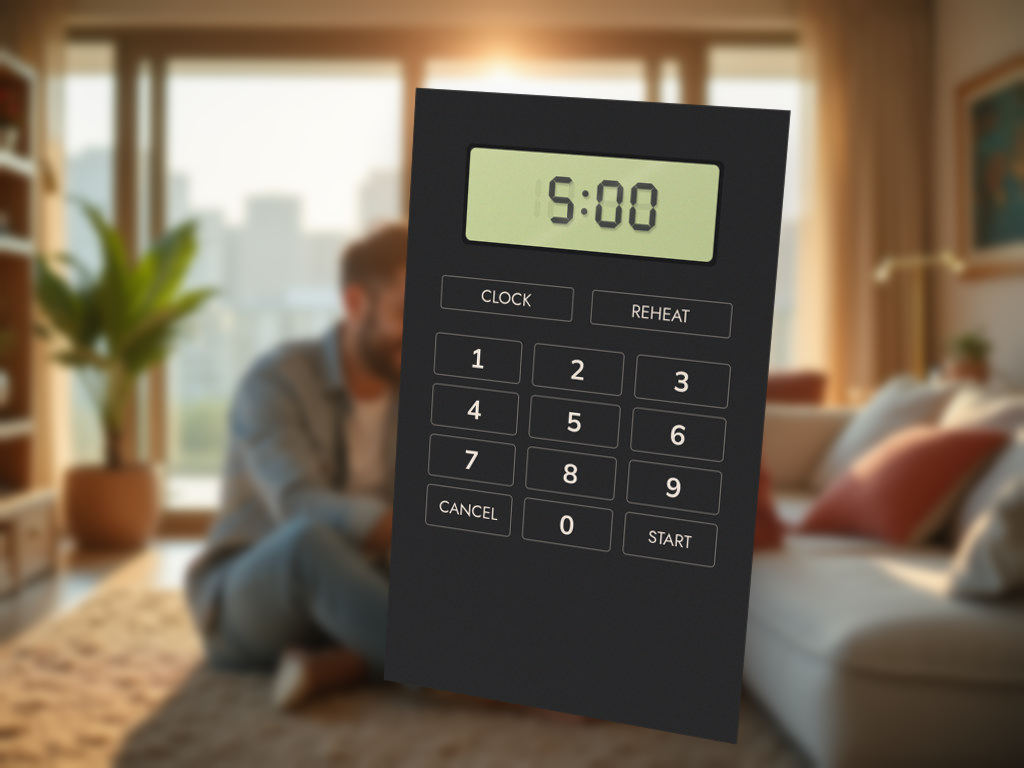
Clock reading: 5h00
